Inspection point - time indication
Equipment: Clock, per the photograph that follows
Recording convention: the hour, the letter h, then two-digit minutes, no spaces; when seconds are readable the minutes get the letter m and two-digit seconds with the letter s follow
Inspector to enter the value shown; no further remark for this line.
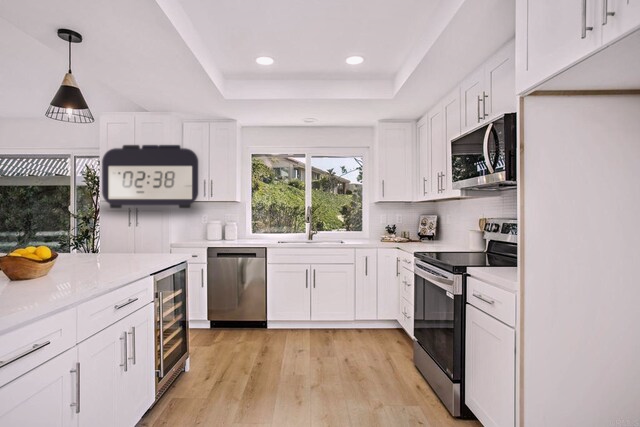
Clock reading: 2h38
